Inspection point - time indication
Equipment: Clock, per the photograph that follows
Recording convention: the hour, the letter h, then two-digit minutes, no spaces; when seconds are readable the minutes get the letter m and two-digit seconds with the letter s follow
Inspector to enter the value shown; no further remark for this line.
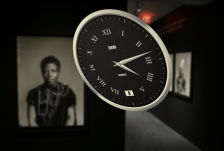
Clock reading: 4h13
